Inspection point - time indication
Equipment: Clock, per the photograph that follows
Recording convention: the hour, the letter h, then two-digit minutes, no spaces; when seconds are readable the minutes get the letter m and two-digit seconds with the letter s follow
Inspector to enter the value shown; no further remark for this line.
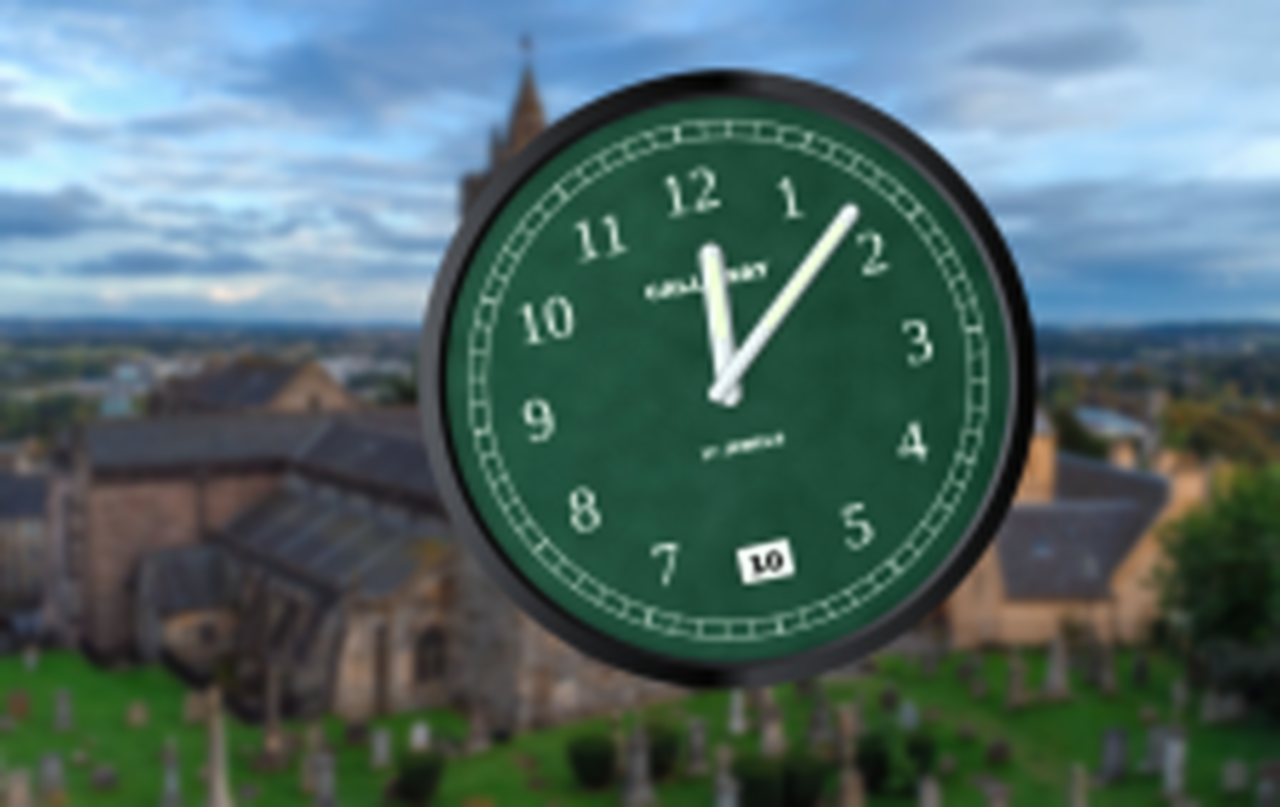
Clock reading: 12h08
